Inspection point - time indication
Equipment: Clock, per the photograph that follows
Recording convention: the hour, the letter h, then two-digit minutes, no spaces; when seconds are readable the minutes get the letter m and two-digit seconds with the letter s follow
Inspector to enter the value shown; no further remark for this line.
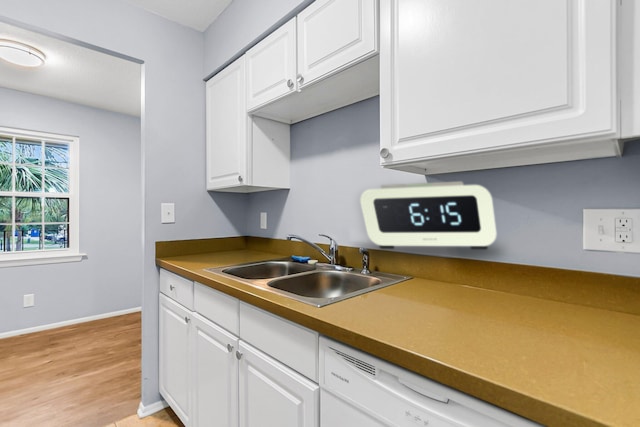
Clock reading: 6h15
